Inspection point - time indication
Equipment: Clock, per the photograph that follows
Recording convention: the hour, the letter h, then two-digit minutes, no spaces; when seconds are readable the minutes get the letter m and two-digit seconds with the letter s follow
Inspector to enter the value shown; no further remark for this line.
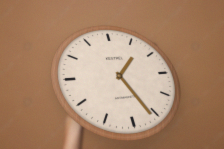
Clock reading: 1h26
